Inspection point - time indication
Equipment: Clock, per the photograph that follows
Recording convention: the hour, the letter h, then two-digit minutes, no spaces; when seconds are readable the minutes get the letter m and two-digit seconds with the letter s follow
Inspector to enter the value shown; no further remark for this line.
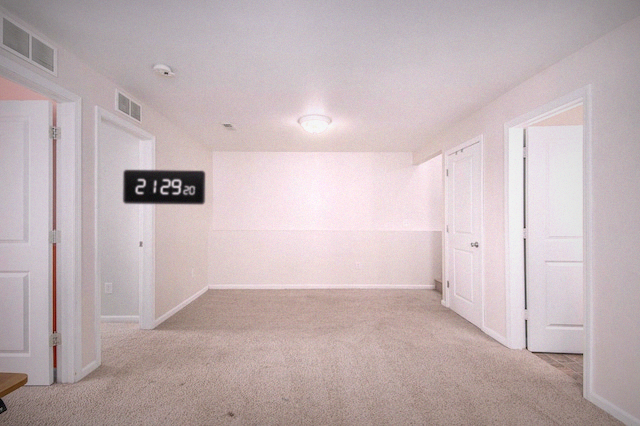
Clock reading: 21h29
